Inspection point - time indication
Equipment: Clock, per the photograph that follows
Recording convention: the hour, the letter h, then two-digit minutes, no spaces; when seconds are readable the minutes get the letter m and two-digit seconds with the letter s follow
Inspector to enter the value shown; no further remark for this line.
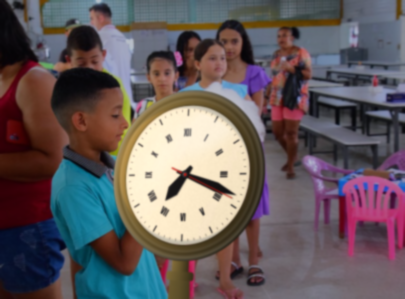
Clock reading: 7h18m19s
